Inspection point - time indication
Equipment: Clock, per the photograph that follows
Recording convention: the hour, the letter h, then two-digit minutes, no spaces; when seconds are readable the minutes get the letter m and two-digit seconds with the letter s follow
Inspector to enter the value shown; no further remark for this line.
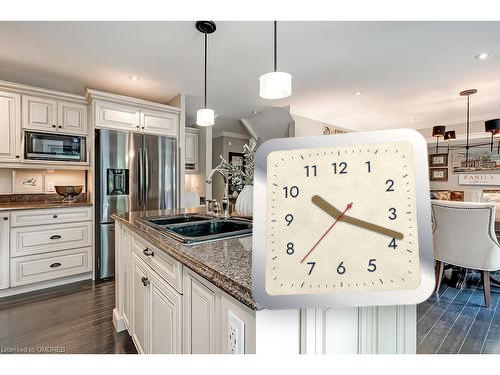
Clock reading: 10h18m37s
